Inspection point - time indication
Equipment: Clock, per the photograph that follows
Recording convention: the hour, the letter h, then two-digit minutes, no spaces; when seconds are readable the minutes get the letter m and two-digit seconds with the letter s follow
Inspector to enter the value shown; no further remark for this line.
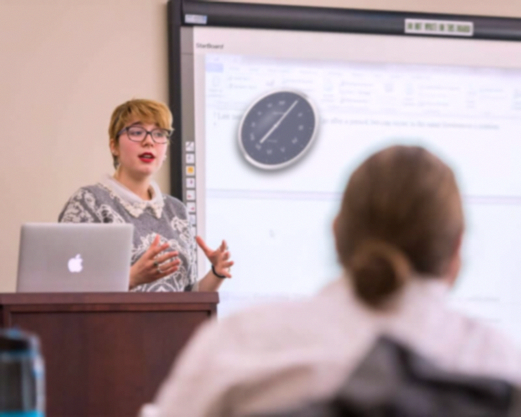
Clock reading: 7h05
